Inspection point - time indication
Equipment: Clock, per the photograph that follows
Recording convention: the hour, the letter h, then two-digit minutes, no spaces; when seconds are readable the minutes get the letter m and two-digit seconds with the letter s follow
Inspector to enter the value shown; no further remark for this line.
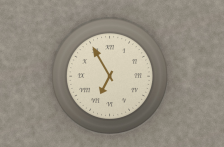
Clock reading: 6h55
